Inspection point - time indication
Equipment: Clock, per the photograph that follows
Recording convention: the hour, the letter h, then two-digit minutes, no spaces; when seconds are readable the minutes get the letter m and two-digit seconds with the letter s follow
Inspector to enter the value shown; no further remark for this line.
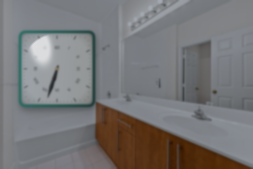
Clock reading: 6h33
